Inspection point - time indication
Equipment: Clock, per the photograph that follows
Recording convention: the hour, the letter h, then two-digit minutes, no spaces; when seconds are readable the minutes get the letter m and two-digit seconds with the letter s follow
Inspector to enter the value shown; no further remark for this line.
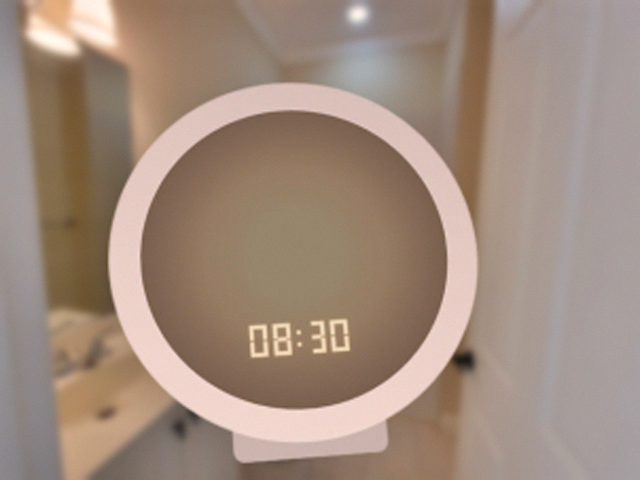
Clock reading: 8h30
